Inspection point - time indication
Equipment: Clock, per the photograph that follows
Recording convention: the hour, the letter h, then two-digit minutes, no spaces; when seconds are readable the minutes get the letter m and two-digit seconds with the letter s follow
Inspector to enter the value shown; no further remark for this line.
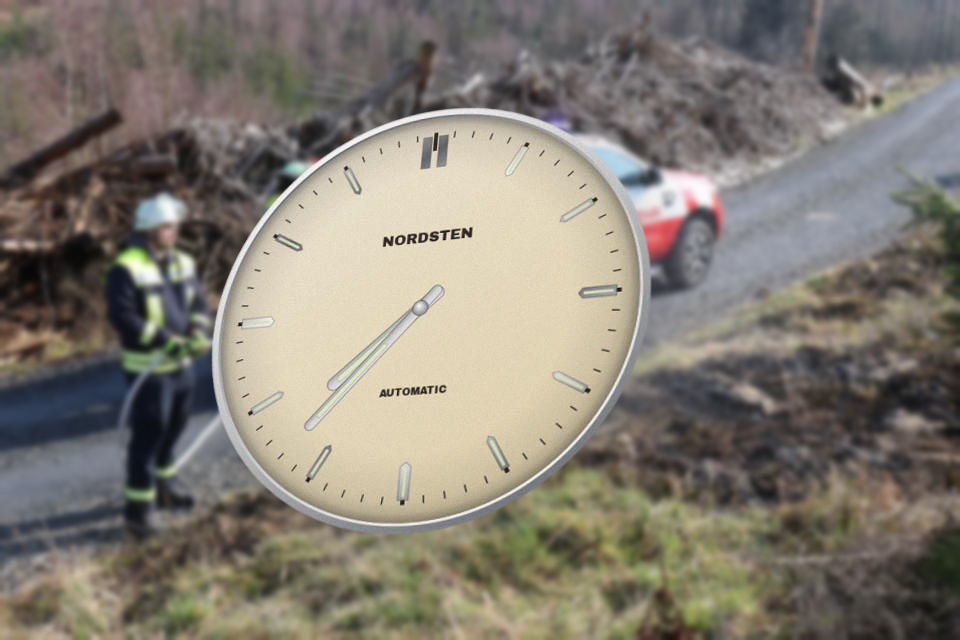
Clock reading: 7h37
